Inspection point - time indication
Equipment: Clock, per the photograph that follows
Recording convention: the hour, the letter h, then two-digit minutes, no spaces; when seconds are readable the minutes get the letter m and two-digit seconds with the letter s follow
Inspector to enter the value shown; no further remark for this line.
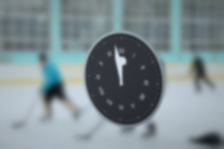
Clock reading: 11h58
